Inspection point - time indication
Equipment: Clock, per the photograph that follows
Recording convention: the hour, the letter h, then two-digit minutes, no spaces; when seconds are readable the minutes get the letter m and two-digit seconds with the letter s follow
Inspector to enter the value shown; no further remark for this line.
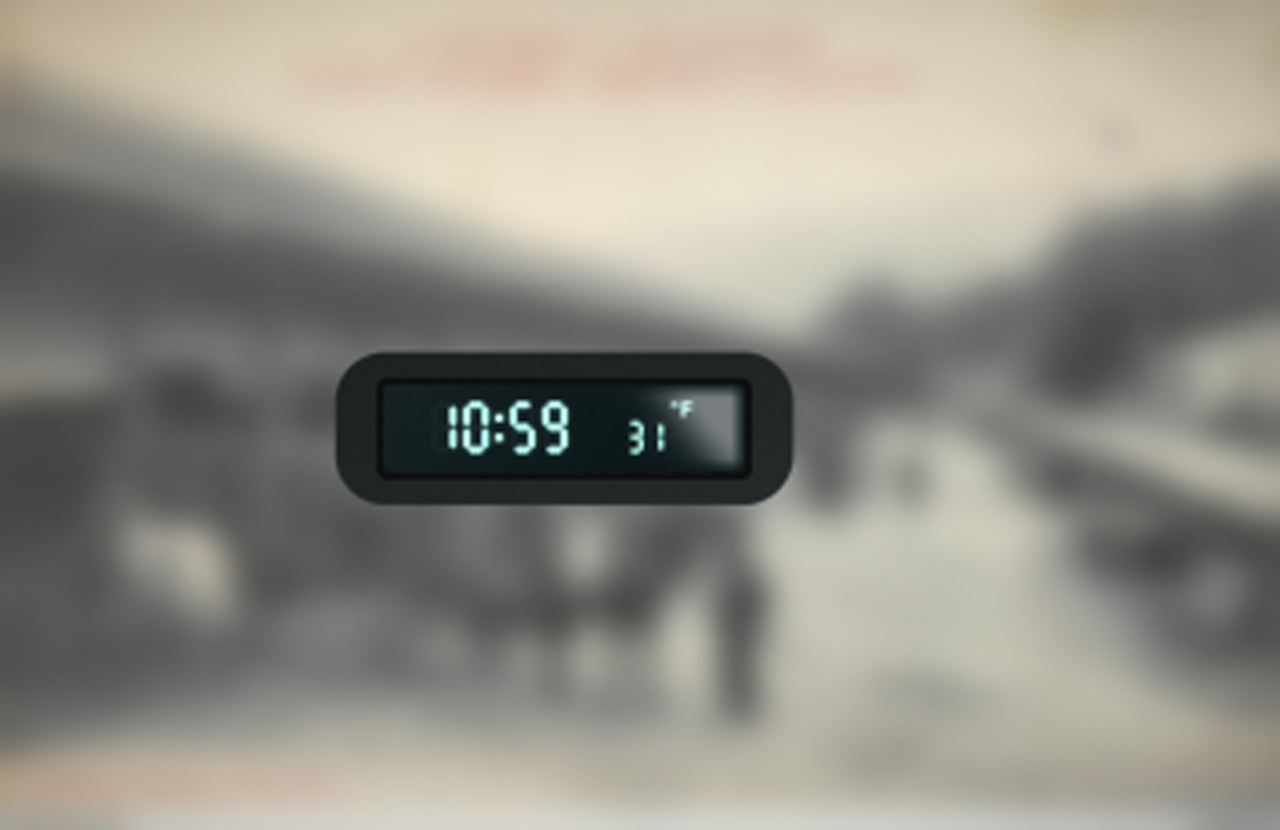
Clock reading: 10h59
